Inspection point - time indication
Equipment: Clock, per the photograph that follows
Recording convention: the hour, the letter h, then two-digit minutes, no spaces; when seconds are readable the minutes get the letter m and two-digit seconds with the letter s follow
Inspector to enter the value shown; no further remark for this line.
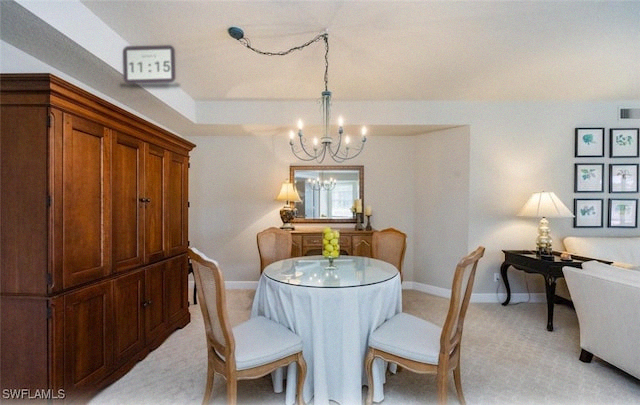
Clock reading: 11h15
